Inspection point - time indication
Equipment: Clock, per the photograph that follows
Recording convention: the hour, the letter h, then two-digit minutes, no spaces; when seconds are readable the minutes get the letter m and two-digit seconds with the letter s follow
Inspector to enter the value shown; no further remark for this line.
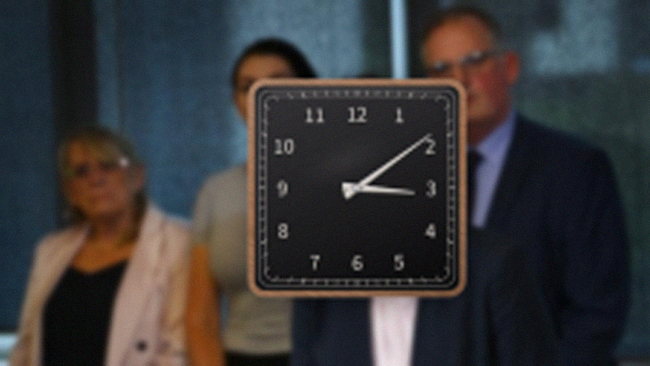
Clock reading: 3h09
